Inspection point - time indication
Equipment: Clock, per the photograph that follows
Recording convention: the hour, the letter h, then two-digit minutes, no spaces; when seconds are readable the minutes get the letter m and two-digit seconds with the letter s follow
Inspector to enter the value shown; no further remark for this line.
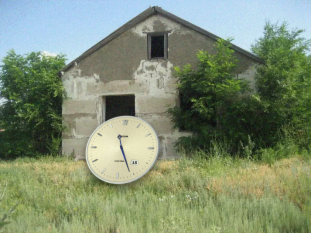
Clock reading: 11h26
